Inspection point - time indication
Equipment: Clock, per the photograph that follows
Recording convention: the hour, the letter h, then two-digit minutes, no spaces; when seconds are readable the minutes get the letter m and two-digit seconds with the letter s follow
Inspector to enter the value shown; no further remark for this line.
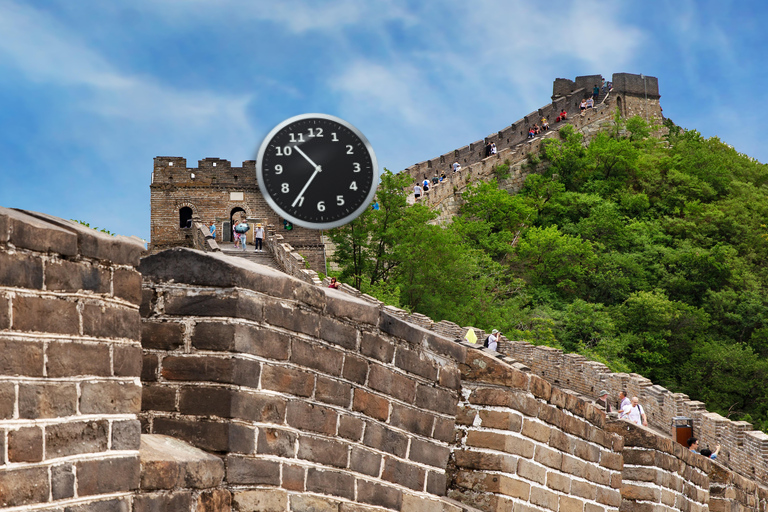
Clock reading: 10h36
